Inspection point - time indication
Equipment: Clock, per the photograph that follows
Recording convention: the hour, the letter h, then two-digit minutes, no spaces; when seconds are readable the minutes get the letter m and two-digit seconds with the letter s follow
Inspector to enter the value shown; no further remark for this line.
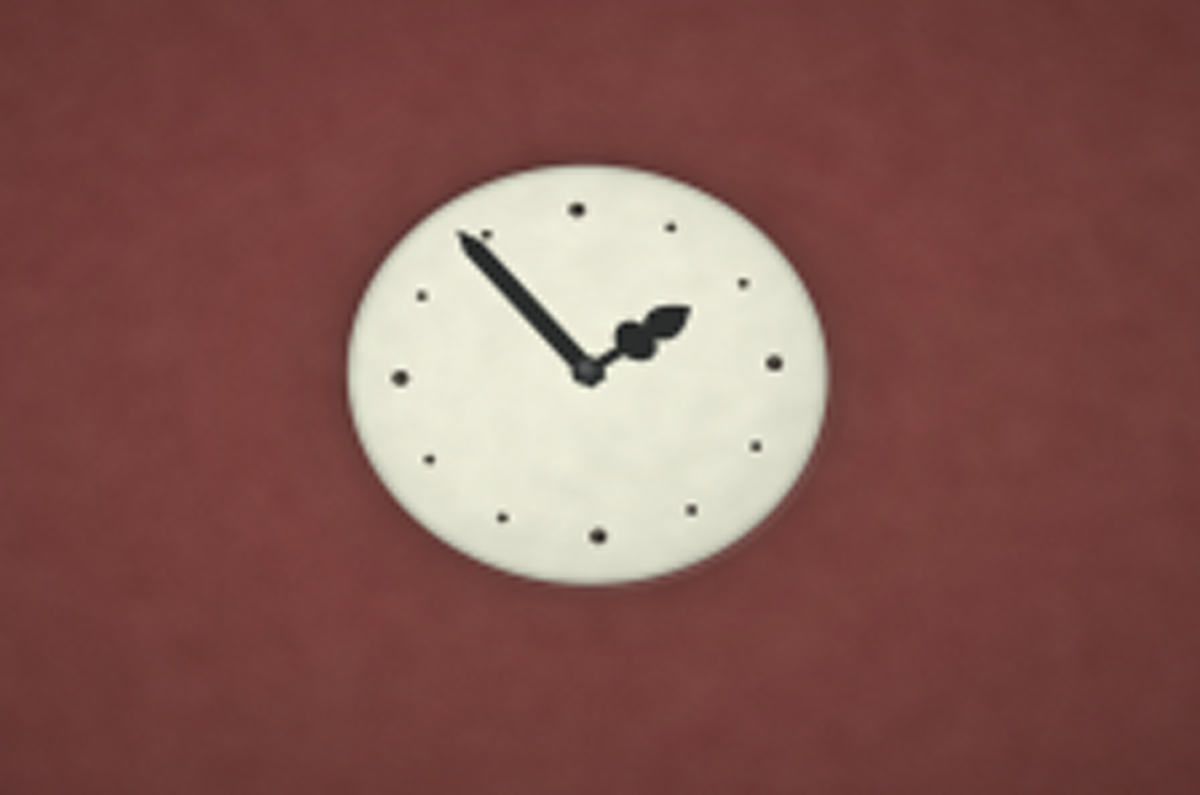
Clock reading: 1h54
